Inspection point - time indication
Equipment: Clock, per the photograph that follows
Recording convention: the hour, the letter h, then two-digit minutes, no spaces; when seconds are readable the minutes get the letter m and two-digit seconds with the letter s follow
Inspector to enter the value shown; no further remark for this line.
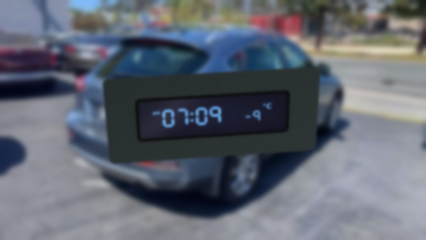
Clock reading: 7h09
